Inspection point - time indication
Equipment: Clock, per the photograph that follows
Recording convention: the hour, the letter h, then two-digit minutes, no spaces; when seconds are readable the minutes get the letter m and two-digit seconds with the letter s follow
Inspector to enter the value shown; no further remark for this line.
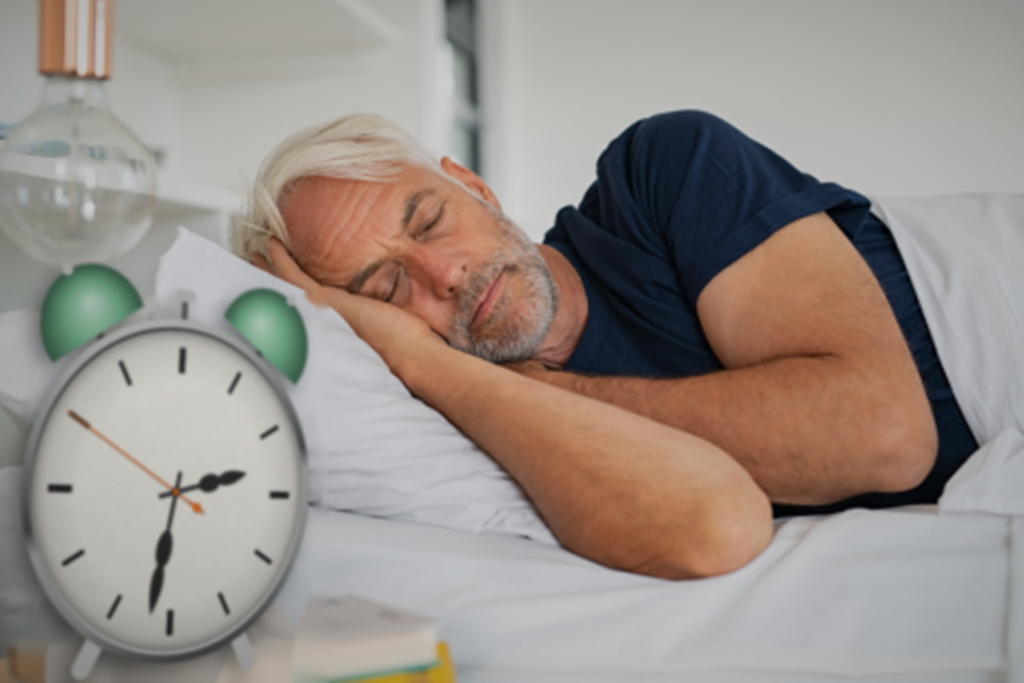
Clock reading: 2h31m50s
